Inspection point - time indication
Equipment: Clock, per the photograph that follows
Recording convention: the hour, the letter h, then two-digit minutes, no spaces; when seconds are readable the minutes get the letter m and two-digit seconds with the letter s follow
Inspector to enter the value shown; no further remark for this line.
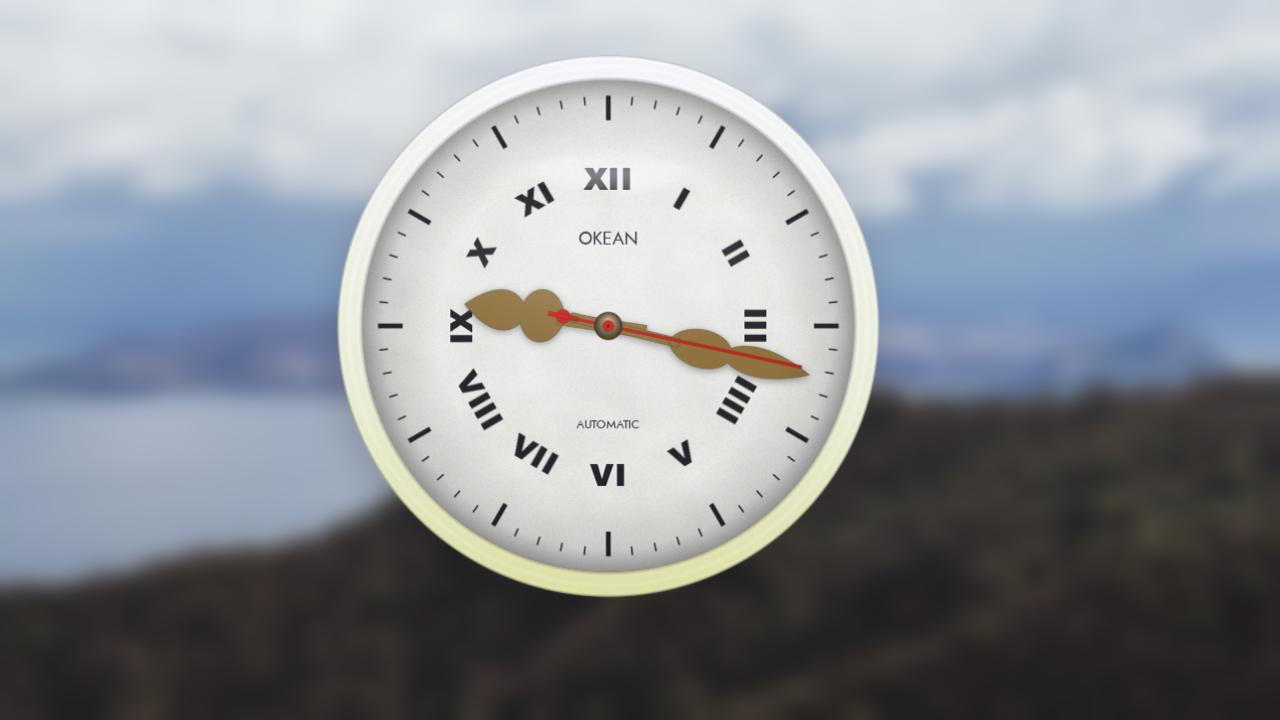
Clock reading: 9h17m17s
